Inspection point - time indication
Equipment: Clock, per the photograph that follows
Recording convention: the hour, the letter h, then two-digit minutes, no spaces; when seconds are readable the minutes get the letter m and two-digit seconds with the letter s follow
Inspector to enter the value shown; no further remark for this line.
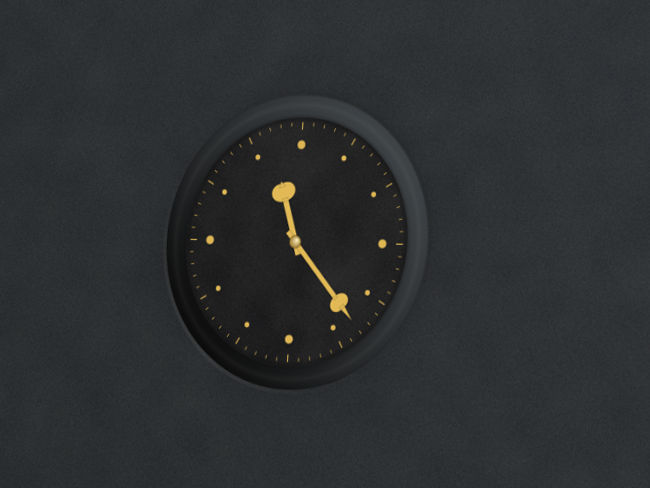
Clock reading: 11h23
